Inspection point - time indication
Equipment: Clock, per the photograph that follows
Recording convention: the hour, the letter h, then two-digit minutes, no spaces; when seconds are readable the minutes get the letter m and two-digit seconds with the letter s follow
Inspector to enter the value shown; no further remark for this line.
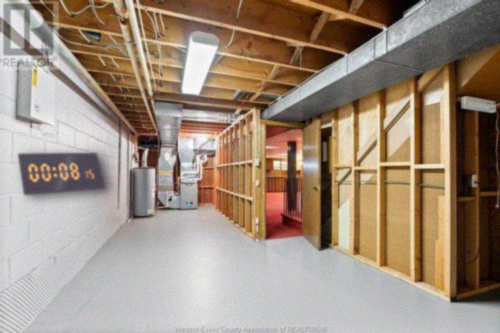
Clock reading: 0h08
